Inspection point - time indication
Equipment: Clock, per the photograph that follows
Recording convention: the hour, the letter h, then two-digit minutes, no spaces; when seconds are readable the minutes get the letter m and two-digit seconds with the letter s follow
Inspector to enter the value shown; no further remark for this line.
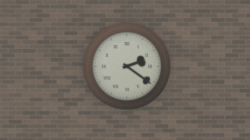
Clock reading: 2h21
